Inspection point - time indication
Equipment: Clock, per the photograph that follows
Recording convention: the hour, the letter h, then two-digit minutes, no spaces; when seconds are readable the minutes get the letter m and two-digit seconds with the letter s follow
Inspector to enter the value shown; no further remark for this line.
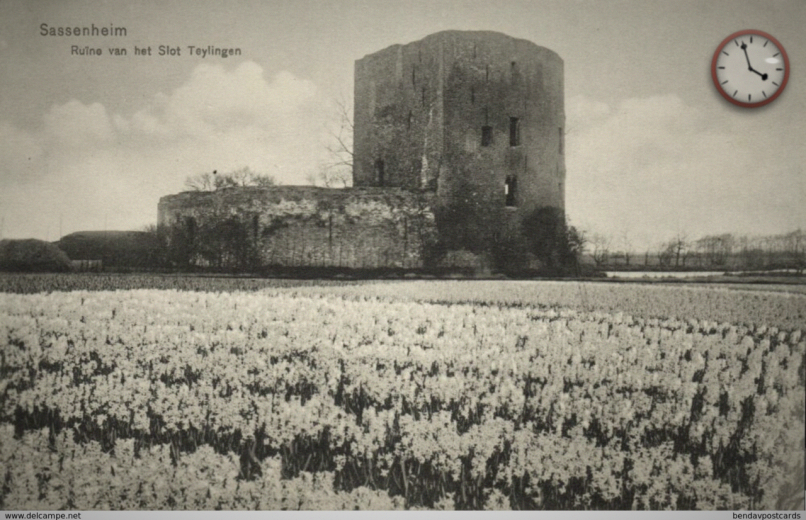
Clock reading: 3h57
